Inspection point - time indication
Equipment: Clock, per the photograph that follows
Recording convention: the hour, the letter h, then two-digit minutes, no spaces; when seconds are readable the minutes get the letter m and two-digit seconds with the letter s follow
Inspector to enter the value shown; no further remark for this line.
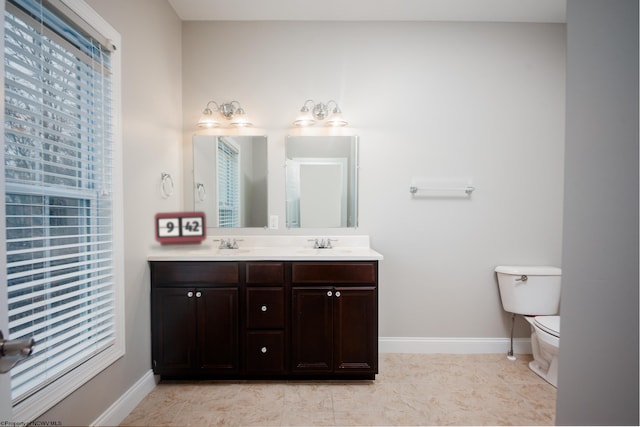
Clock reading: 9h42
